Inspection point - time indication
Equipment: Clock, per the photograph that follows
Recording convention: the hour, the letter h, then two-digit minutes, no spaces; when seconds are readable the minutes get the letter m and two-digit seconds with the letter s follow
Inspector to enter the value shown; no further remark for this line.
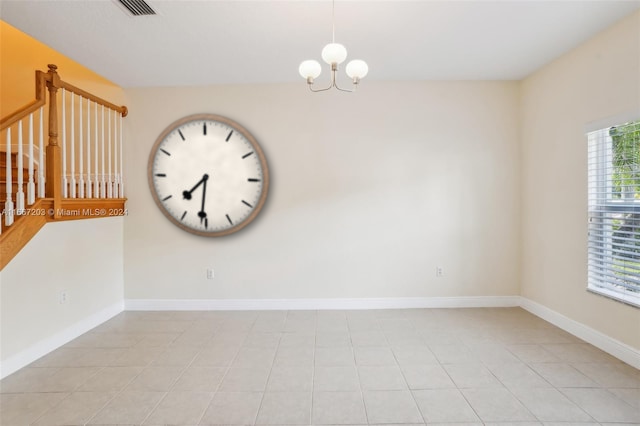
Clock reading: 7h31
